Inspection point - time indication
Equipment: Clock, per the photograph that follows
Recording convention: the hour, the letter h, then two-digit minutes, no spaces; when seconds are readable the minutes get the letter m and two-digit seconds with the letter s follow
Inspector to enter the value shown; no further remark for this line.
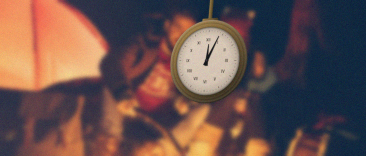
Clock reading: 12h04
